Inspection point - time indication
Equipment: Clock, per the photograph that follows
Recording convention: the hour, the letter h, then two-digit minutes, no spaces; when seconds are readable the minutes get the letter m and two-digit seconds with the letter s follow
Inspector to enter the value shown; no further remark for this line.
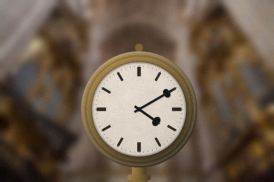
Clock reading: 4h10
